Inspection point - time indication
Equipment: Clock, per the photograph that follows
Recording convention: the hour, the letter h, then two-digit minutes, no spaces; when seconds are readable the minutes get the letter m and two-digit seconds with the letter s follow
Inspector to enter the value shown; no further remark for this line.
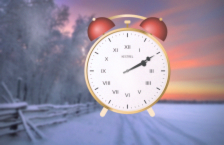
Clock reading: 2h10
